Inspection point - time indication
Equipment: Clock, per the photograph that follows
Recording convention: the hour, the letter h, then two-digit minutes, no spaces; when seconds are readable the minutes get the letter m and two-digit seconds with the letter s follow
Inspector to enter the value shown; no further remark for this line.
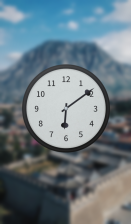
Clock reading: 6h09
